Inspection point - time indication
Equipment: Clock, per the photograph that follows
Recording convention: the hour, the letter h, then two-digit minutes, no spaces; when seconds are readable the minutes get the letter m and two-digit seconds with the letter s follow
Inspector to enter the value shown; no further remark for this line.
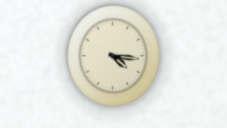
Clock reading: 4h16
